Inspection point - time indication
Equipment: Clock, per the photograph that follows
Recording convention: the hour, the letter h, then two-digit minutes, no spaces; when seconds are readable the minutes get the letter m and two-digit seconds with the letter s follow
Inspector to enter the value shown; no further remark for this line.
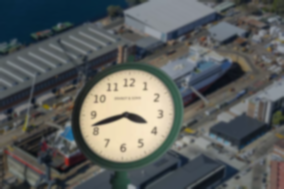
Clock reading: 3h42
